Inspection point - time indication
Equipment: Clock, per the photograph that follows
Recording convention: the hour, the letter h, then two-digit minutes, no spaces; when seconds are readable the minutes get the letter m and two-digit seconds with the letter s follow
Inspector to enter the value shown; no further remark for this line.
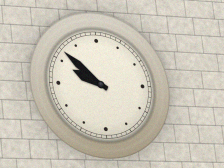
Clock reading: 9h52
